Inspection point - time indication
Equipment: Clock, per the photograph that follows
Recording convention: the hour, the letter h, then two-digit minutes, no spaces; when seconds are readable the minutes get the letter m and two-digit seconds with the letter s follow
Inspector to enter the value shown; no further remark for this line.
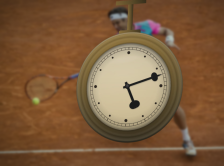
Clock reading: 5h12
